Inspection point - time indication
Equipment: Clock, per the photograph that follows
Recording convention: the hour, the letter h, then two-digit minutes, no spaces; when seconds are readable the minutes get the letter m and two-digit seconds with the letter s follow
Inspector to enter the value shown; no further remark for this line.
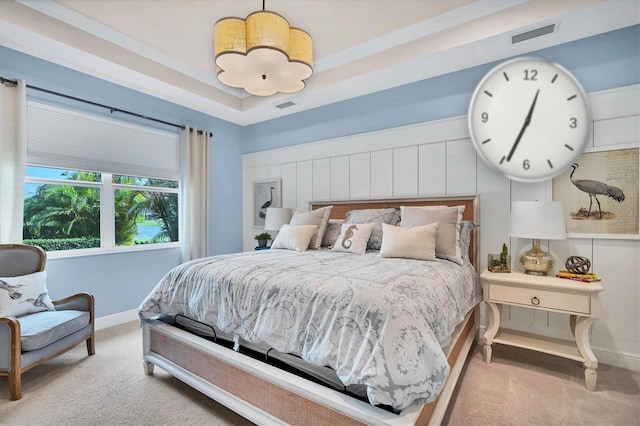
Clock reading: 12h34
